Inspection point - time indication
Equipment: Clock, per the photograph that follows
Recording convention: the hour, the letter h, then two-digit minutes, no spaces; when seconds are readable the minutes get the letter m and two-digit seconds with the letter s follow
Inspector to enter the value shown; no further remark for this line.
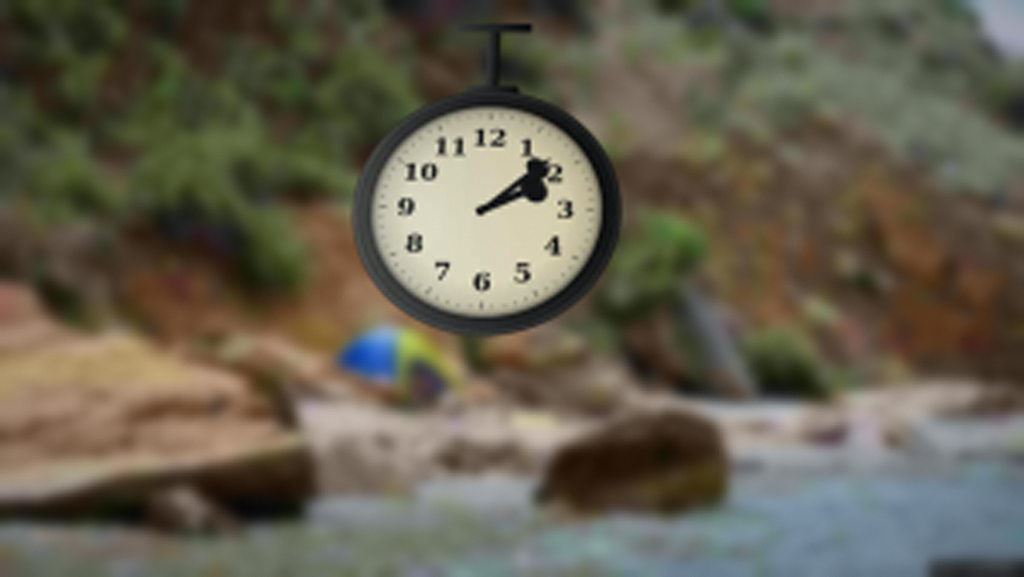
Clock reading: 2h08
